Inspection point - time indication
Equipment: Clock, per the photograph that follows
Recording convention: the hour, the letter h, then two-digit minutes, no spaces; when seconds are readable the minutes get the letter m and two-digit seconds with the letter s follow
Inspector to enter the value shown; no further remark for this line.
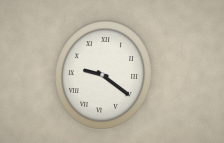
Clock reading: 9h20
